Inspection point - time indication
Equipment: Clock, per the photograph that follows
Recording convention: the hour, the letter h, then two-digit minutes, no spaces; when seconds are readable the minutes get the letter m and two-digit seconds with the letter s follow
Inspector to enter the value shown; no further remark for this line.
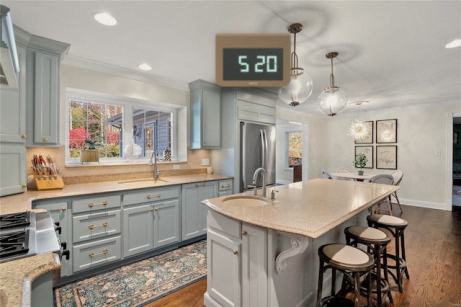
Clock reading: 5h20
